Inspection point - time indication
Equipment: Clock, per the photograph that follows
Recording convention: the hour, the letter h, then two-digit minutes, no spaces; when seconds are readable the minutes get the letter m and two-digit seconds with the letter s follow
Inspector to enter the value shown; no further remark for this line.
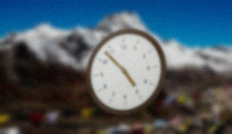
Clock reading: 4h53
